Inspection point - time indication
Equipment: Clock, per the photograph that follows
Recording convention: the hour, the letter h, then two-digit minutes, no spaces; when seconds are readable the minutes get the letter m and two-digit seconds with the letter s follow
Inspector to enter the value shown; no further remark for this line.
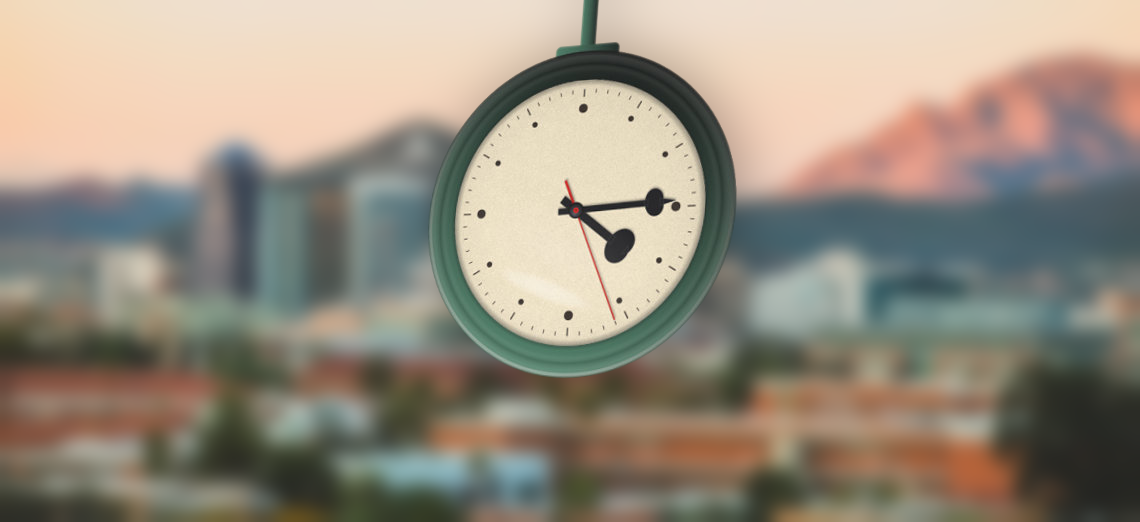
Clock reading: 4h14m26s
